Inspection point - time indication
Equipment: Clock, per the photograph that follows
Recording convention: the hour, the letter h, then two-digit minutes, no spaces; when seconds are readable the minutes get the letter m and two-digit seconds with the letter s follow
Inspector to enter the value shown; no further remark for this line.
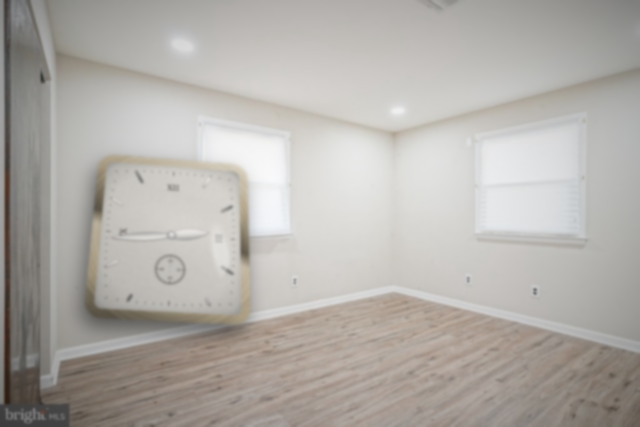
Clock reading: 2h44
